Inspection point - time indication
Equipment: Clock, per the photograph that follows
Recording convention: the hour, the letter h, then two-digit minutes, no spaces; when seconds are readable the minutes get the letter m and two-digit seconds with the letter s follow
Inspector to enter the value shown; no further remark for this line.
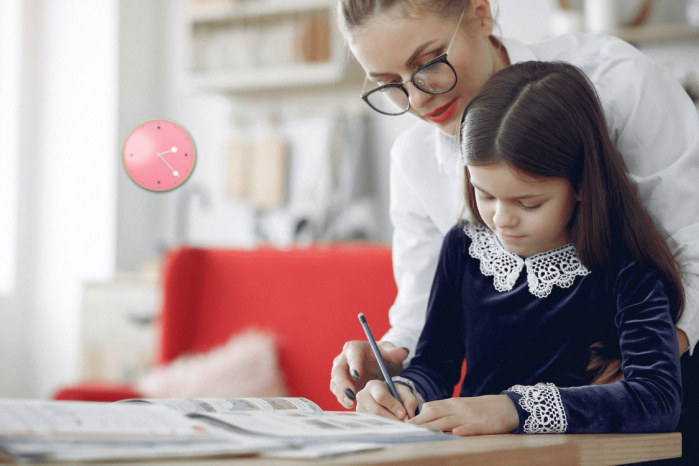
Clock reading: 2h23
